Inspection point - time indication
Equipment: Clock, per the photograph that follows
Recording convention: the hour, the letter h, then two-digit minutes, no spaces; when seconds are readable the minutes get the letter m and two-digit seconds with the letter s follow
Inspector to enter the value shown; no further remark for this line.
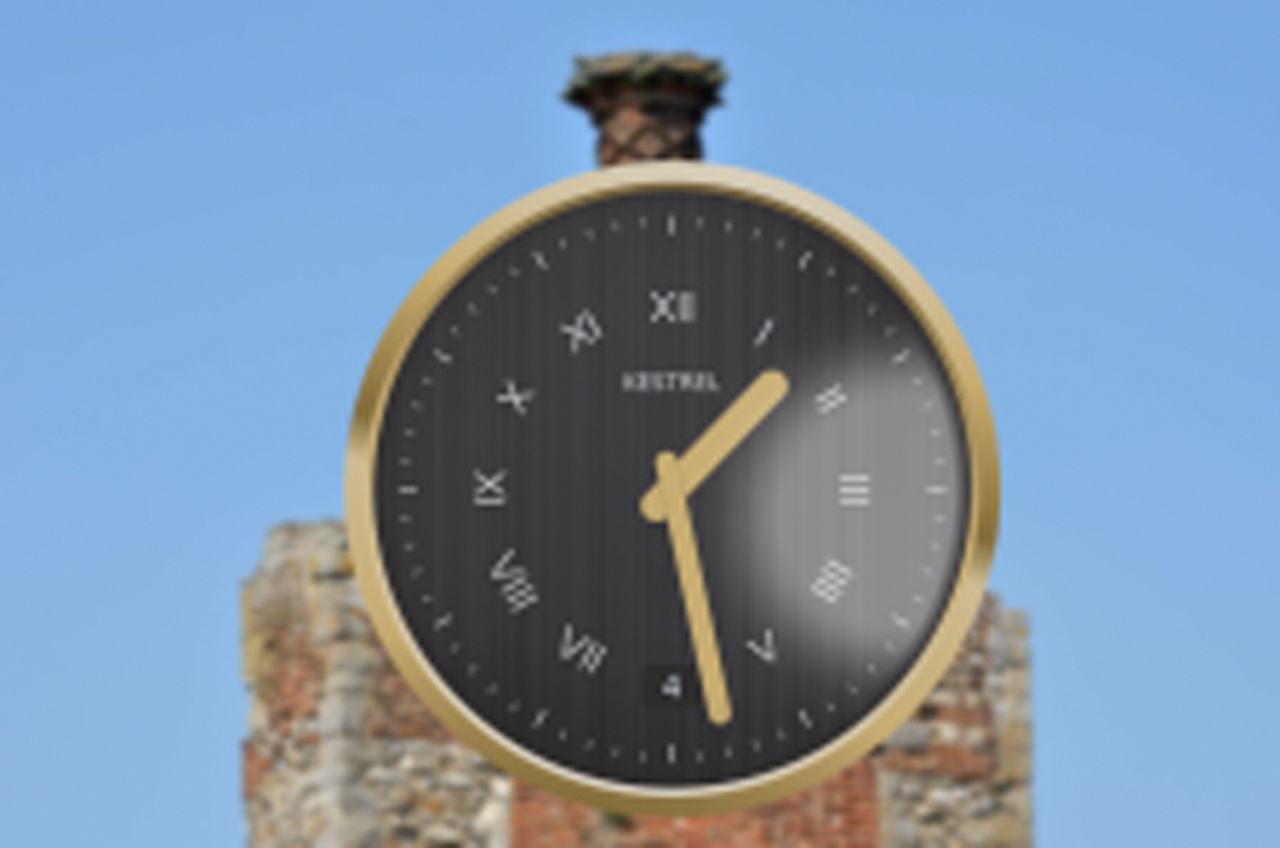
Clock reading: 1h28
